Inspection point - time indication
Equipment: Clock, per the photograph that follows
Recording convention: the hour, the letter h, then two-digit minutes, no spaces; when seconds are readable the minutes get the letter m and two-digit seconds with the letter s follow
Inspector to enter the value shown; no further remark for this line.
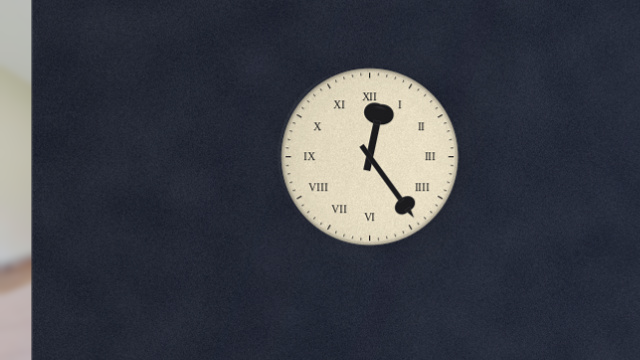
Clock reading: 12h24
